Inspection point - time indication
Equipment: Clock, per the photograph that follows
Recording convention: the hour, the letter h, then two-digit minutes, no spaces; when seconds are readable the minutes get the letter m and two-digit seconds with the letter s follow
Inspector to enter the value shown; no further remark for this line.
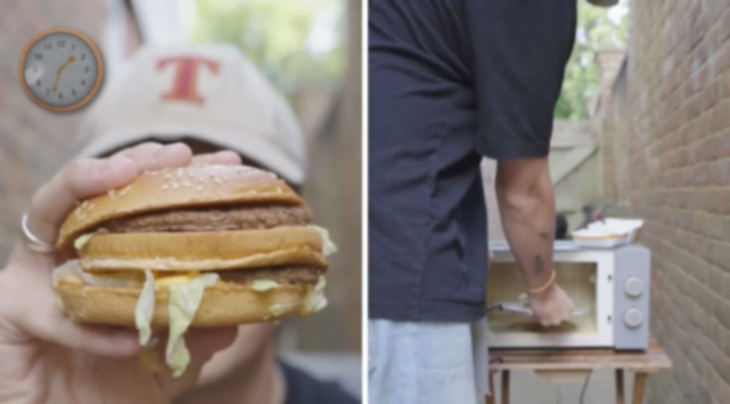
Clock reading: 1h33
